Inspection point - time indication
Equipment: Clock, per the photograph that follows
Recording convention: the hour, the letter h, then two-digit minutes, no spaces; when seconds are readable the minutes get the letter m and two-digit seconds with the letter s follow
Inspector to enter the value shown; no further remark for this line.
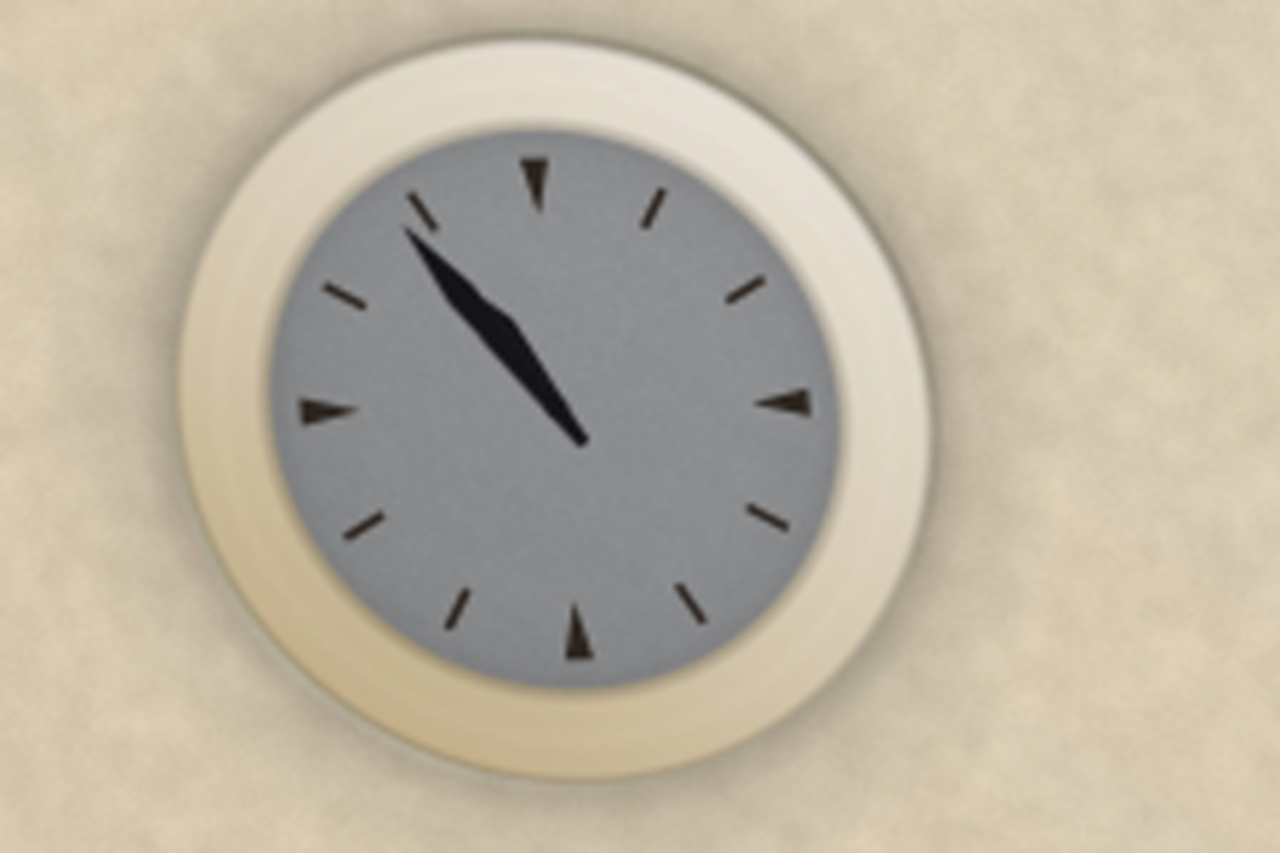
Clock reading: 10h54
